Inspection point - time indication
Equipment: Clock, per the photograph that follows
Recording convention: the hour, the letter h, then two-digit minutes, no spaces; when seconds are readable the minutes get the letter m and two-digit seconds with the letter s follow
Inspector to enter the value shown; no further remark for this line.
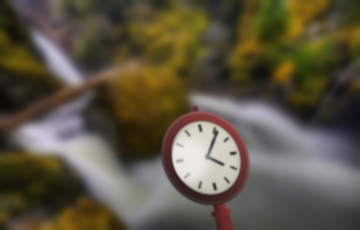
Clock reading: 4h06
